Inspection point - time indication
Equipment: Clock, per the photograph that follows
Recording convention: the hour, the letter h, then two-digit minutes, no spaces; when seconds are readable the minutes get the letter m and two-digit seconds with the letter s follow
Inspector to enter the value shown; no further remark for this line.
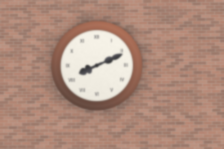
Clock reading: 8h11
